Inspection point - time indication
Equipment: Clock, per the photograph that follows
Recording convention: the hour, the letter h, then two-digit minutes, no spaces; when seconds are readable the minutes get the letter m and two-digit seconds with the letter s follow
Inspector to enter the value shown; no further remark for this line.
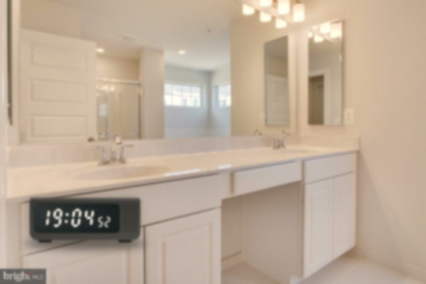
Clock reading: 19h04
